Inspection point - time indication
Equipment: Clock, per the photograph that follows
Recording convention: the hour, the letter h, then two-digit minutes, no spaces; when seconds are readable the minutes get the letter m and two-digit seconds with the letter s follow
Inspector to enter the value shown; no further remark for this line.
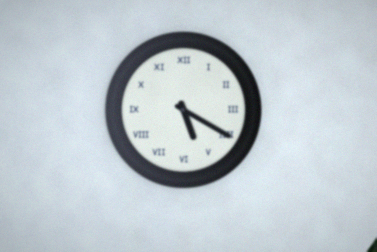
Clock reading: 5h20
